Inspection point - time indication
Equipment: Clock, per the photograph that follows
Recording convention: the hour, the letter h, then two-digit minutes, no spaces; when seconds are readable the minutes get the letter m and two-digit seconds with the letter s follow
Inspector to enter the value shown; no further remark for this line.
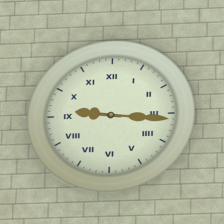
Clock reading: 9h16
